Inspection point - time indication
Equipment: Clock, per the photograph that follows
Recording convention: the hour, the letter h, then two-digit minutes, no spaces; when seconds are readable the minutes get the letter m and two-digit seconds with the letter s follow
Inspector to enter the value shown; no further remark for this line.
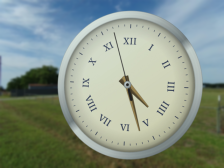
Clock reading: 4h26m57s
